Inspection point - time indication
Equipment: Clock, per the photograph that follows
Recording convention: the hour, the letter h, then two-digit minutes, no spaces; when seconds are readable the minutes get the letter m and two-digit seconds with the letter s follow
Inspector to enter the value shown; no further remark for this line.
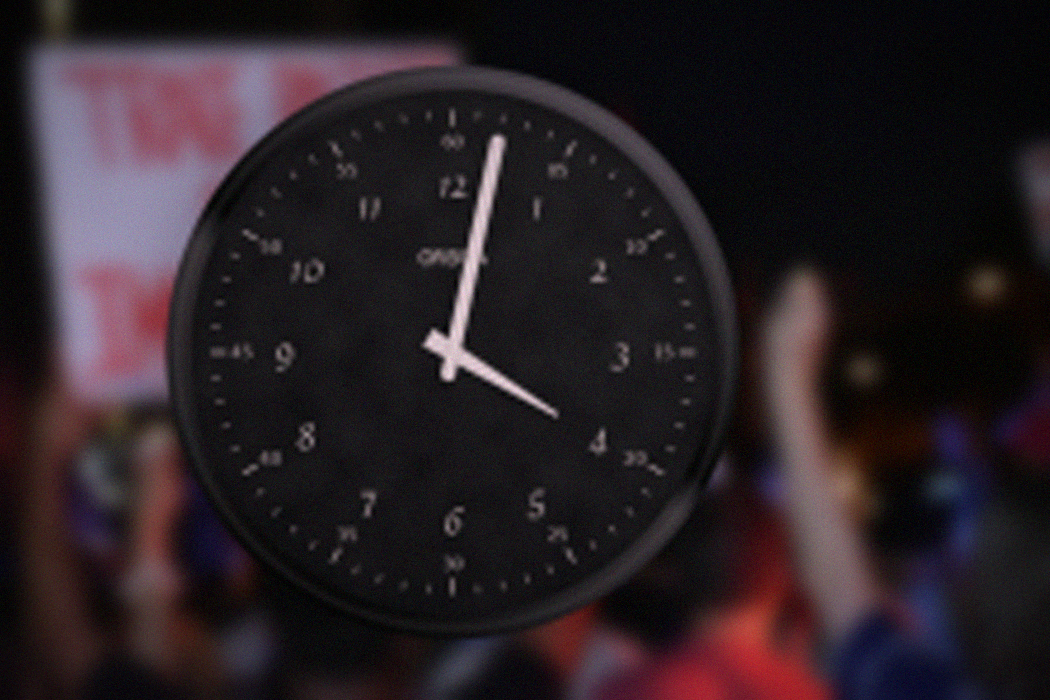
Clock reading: 4h02
